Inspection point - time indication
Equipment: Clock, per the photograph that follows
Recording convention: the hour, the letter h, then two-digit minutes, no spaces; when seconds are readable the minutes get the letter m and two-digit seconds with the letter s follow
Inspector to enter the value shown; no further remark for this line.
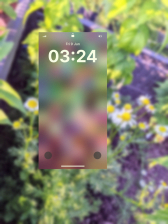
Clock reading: 3h24
